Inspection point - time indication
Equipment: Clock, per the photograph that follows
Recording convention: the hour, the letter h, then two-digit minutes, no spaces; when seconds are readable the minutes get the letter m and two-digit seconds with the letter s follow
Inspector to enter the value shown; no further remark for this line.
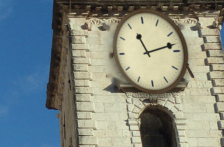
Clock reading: 11h13
